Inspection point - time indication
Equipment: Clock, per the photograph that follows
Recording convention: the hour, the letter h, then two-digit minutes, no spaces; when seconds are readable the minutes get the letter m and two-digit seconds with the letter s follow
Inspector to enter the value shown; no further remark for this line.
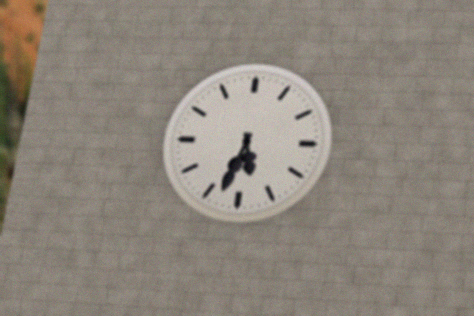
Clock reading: 5h33
